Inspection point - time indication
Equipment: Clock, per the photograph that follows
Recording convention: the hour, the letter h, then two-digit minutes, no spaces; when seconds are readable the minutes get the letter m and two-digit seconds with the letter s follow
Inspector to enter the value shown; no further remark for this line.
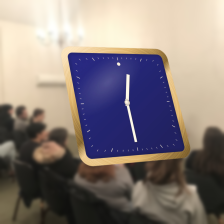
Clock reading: 12h30
